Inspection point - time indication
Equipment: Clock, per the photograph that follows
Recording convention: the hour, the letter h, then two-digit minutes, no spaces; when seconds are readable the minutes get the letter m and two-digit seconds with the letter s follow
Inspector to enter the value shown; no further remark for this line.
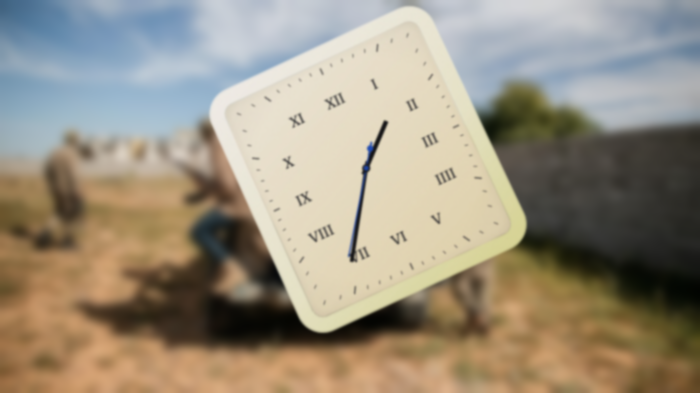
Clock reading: 1h35m36s
